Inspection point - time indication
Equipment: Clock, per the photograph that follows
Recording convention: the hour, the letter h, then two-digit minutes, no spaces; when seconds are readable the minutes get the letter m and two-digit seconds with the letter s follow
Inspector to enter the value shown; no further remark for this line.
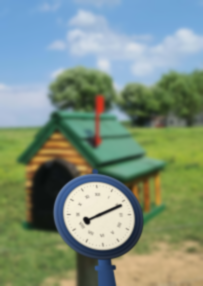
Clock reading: 8h11
